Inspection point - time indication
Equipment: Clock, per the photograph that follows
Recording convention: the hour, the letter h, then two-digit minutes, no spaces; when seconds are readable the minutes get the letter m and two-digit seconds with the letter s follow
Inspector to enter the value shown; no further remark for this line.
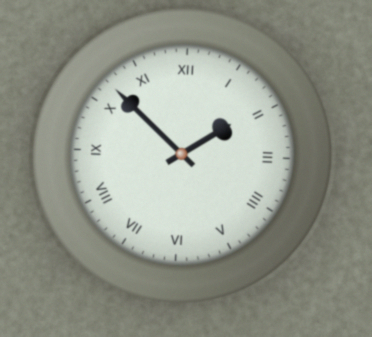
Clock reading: 1h52
